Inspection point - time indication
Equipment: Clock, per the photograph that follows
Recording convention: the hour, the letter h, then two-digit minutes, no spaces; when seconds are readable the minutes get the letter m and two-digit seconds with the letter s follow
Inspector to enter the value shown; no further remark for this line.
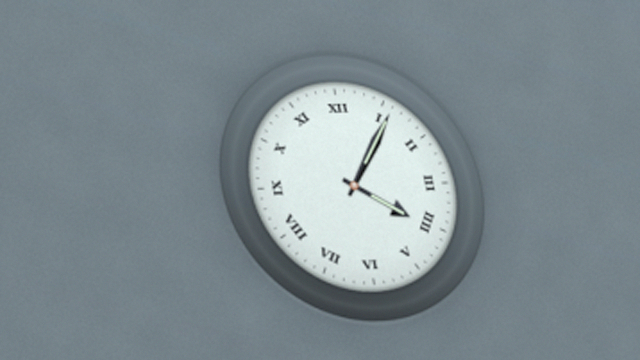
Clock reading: 4h06
